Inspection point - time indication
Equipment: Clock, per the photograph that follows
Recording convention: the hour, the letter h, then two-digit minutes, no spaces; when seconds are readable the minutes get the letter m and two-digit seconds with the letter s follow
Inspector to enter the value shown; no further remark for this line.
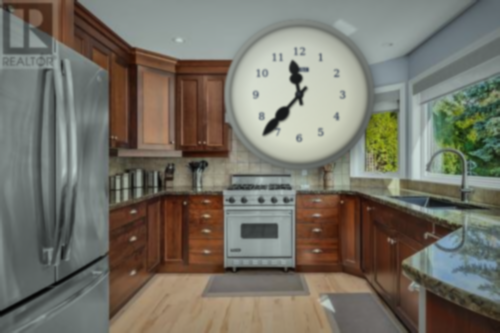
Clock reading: 11h37
